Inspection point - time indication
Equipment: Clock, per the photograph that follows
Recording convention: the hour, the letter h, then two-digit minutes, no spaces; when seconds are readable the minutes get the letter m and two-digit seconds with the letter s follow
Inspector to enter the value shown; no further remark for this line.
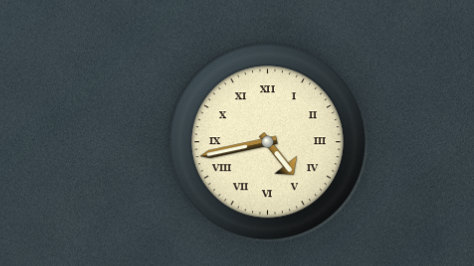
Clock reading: 4h43
